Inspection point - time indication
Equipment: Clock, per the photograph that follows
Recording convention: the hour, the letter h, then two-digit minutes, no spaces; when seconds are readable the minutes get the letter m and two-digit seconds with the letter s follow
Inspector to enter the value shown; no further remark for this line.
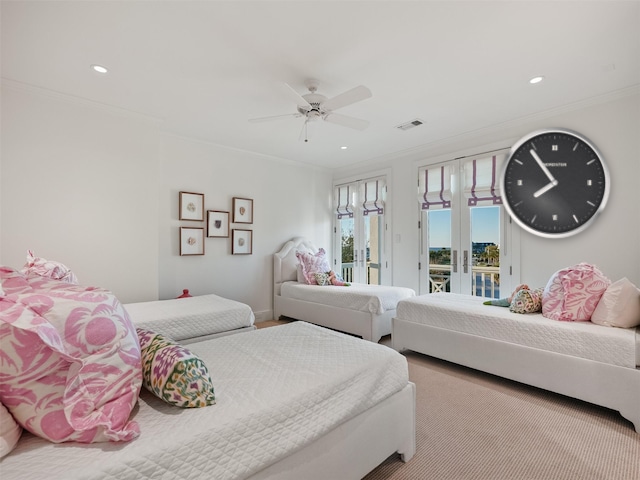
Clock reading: 7h54
